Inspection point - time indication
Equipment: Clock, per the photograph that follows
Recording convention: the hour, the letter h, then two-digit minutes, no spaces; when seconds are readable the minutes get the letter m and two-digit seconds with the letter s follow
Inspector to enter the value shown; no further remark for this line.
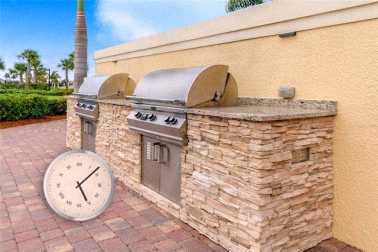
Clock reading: 5h08
